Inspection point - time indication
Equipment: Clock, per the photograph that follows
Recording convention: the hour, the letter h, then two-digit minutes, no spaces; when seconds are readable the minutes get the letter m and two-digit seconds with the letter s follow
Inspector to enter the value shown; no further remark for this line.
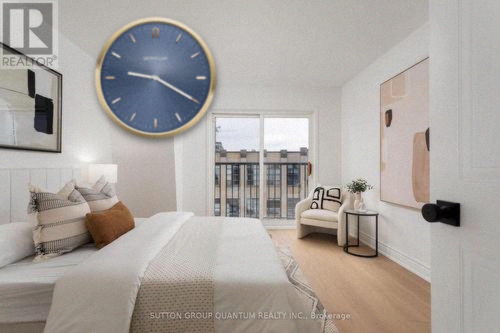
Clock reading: 9h20
